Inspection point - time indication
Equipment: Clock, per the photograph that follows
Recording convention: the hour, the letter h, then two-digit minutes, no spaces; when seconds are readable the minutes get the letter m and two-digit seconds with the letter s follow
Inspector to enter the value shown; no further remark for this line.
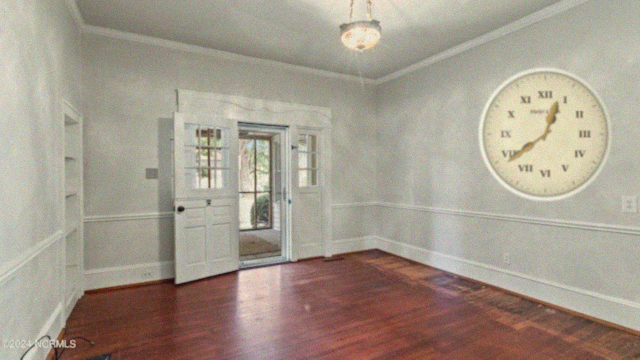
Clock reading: 12h39
